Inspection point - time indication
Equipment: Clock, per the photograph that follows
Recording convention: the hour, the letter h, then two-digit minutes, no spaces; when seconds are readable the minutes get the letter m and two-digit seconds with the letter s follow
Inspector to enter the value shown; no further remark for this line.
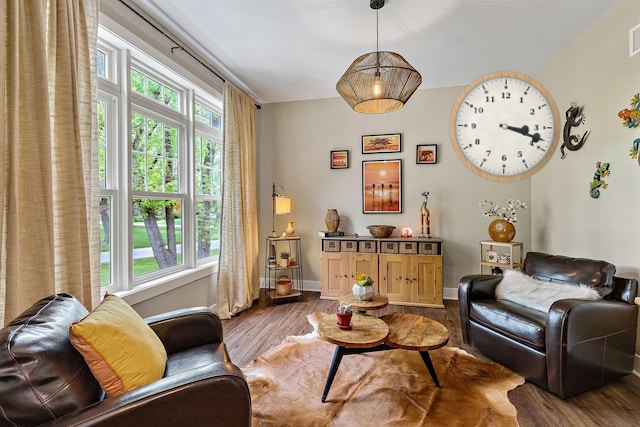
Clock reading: 3h18
